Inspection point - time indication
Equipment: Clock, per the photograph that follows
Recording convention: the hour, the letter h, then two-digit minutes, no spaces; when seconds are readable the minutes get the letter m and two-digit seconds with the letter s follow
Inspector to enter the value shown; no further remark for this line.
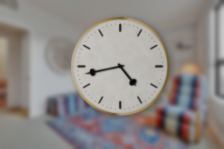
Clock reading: 4h43
